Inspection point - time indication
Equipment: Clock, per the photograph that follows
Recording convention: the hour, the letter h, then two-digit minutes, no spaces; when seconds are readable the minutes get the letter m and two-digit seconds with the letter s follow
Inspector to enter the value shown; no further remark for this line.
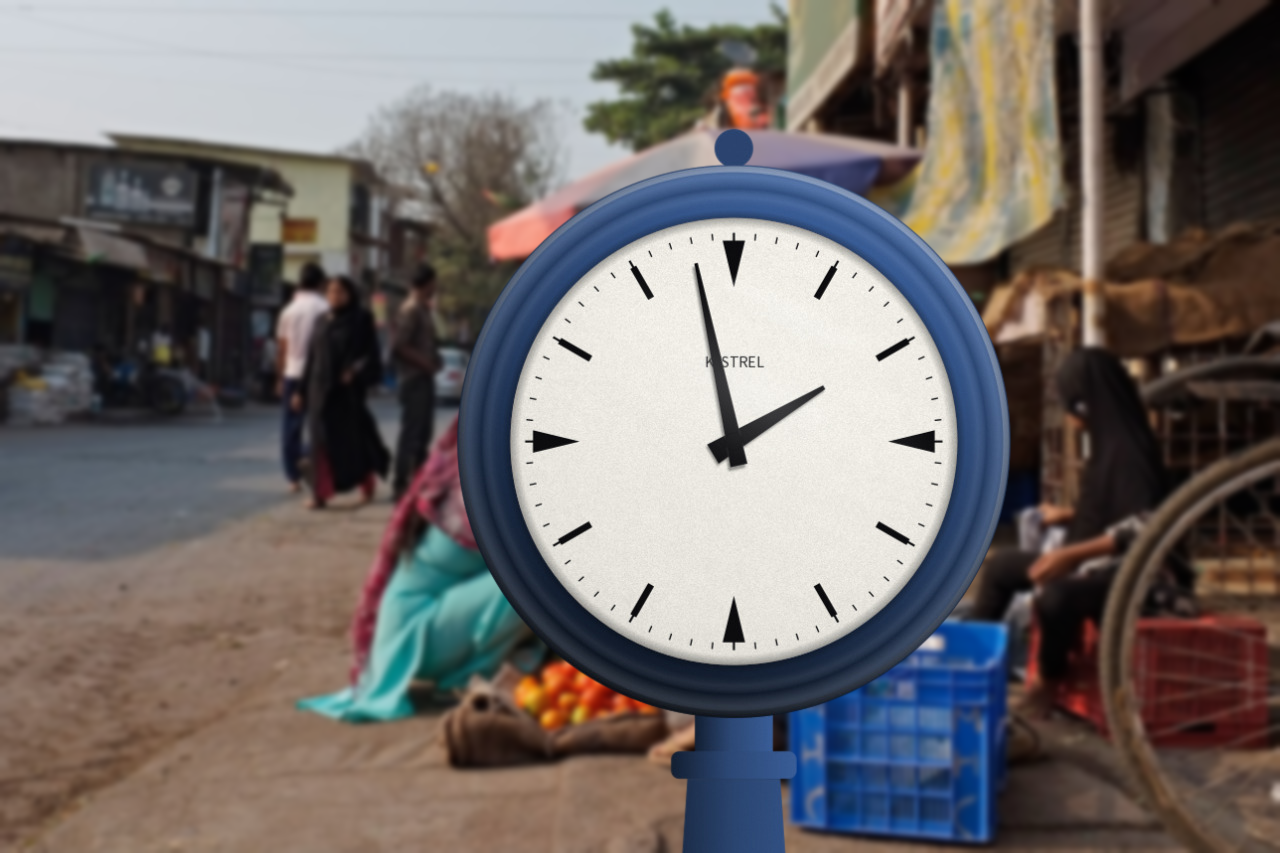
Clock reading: 1h58
